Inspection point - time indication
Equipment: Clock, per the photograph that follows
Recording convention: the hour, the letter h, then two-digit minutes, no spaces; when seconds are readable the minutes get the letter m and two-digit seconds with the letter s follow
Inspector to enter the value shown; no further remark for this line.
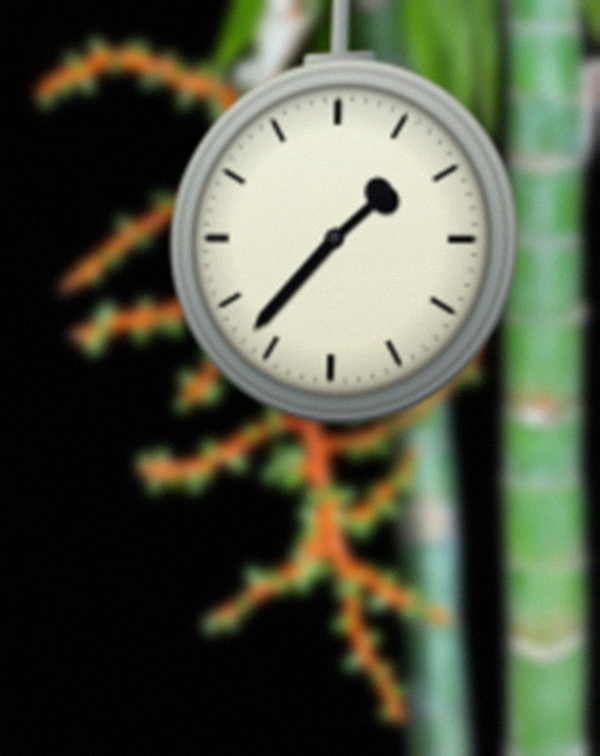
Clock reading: 1h37
